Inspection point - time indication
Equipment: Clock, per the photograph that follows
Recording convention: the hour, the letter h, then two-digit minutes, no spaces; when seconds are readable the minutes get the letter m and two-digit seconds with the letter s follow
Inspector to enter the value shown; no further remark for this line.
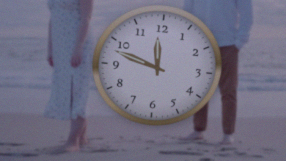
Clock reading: 11h48
